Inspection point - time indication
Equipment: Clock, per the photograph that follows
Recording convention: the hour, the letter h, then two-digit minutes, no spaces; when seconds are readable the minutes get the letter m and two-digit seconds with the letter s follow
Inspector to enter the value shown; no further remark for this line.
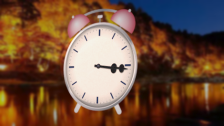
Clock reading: 3h16
